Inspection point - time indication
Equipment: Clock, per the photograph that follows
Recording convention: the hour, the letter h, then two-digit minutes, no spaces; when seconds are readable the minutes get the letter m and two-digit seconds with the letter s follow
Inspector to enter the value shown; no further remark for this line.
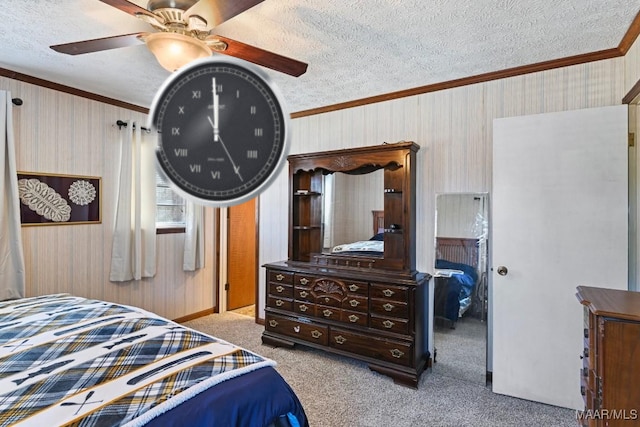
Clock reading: 11h59m25s
